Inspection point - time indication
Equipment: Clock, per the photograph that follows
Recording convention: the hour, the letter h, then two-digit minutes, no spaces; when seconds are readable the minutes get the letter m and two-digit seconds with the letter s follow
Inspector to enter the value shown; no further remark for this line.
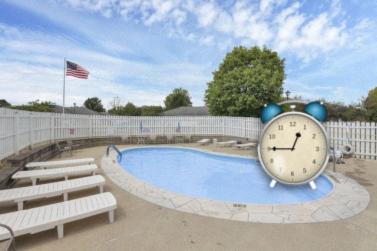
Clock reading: 12h45
